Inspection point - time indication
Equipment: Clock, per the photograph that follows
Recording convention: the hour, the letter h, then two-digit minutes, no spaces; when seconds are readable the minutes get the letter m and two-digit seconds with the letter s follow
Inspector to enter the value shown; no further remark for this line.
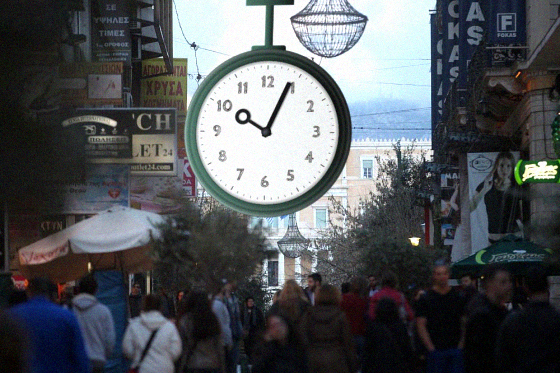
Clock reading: 10h04
